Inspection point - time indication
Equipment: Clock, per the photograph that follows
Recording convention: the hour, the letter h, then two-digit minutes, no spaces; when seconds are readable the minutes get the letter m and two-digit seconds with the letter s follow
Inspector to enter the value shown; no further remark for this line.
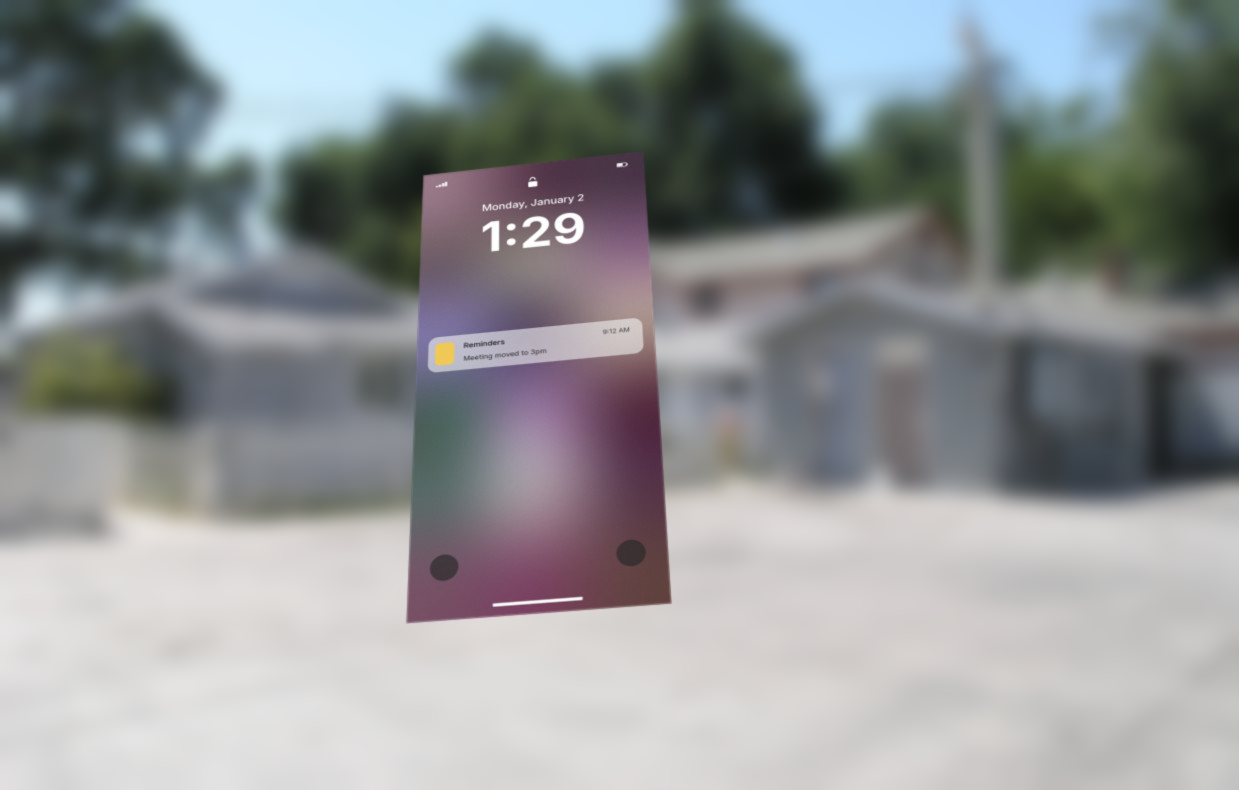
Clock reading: 1h29
